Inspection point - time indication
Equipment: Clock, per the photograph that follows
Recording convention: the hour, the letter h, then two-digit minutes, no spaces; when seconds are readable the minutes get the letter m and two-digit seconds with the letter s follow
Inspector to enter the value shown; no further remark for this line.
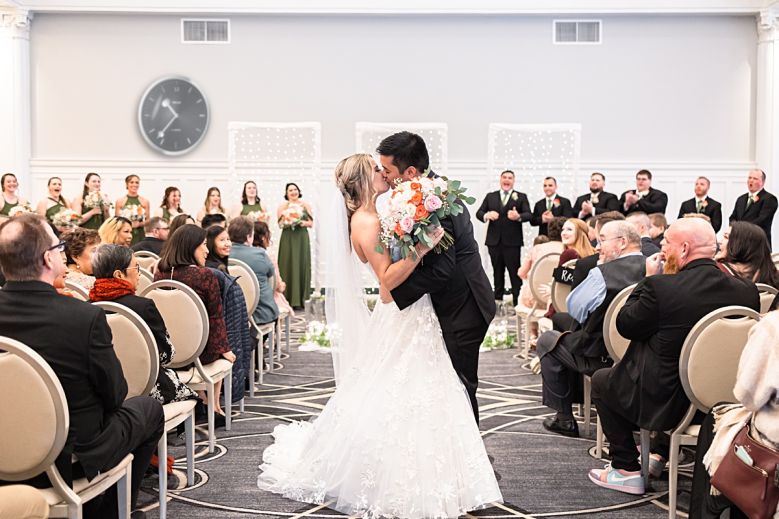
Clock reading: 10h37
